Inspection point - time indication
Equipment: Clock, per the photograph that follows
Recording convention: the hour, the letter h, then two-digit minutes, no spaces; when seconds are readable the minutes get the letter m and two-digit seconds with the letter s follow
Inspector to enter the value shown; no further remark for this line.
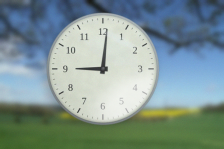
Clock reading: 9h01
